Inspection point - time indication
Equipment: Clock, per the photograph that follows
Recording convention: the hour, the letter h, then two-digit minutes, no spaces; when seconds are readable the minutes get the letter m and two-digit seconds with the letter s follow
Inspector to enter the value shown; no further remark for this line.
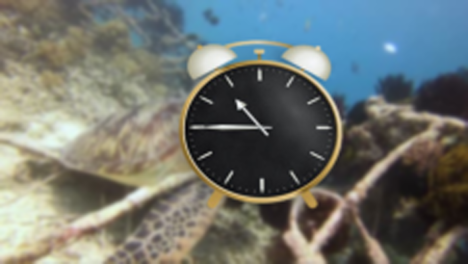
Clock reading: 10h45
